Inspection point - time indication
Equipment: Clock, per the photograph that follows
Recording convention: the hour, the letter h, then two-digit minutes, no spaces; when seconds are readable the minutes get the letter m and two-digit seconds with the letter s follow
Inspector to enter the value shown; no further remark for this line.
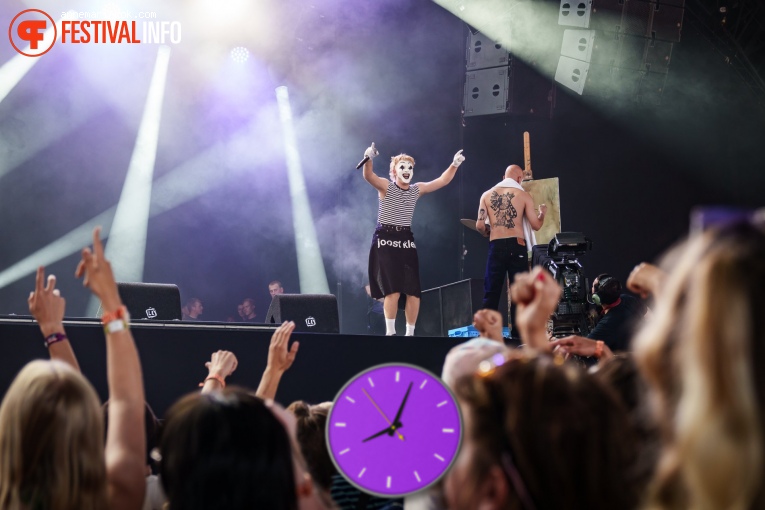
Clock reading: 8h02m53s
